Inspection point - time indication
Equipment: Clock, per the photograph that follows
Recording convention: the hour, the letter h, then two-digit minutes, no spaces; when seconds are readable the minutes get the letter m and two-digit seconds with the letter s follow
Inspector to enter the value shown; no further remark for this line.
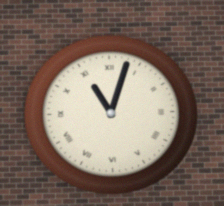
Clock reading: 11h03
